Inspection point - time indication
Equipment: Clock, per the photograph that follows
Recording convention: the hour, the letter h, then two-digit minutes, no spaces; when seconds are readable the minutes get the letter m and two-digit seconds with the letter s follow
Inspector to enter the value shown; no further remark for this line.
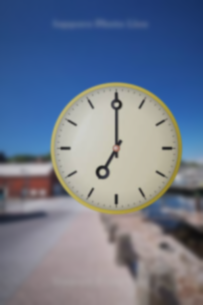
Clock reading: 7h00
